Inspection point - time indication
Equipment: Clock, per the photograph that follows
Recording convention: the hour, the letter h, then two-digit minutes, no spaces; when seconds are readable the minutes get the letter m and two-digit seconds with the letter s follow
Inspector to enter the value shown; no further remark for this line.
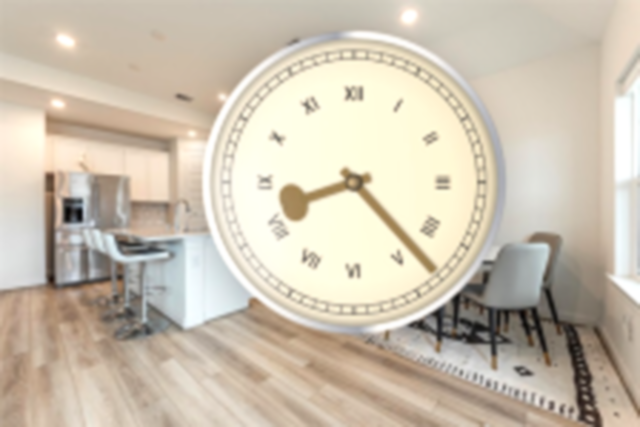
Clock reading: 8h23
